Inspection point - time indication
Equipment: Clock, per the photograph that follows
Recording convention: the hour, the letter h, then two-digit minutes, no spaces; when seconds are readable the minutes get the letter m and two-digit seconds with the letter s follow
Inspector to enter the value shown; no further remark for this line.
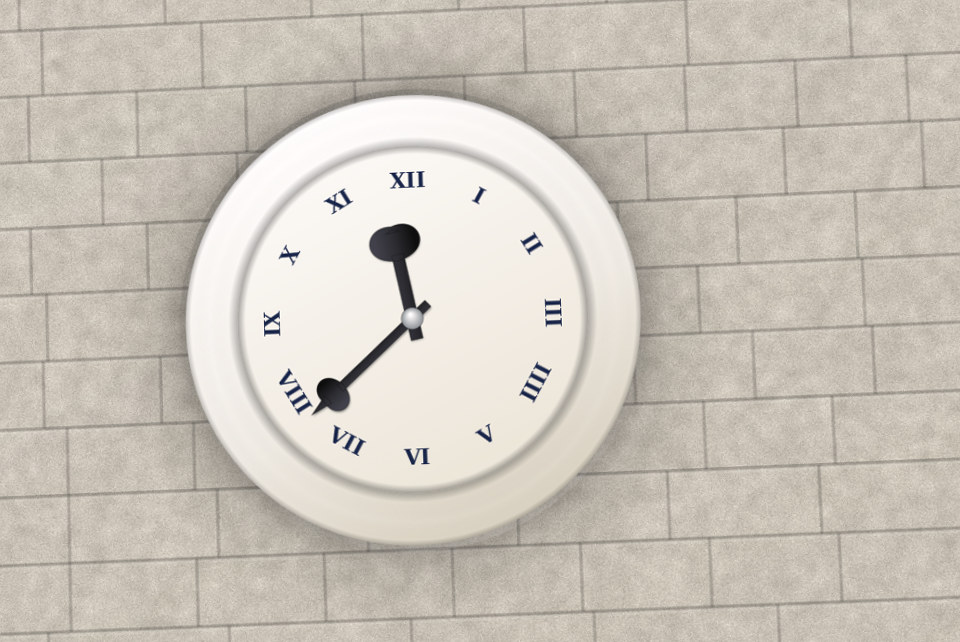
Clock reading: 11h38
